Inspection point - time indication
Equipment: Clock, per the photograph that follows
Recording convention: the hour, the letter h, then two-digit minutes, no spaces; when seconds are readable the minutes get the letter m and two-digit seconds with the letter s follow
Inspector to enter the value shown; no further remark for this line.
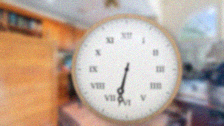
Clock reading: 6h32
